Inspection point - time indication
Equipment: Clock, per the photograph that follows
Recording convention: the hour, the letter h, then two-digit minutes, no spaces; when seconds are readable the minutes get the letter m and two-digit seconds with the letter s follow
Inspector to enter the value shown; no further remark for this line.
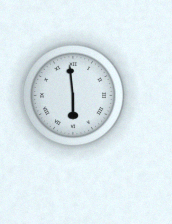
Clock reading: 5h59
